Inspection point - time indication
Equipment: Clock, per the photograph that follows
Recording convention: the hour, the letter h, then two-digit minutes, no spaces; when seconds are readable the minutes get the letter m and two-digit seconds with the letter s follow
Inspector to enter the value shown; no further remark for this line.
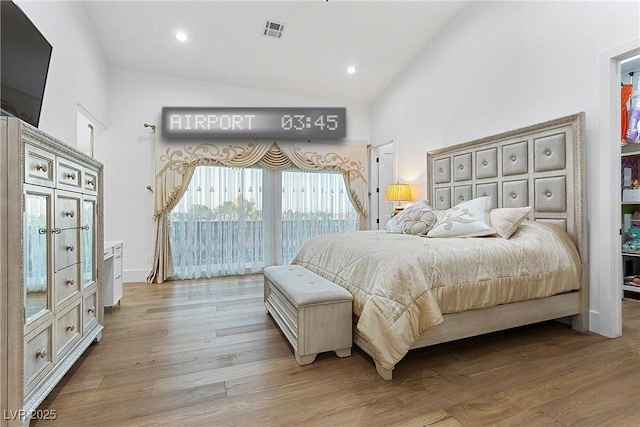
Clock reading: 3h45
